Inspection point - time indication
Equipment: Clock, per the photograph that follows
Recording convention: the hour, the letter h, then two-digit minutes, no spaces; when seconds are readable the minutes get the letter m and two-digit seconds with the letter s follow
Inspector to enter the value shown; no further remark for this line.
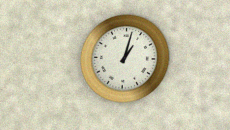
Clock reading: 1h02
